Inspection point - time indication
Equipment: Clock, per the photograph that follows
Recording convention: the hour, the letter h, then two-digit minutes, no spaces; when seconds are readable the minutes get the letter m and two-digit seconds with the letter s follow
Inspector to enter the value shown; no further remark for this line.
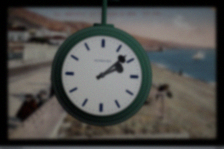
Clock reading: 2h08
